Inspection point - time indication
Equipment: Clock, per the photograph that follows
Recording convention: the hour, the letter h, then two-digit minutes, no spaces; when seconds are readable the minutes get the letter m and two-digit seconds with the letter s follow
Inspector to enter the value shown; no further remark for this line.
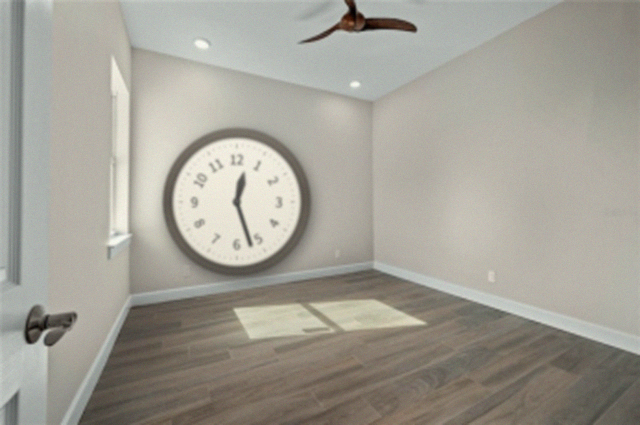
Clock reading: 12h27
